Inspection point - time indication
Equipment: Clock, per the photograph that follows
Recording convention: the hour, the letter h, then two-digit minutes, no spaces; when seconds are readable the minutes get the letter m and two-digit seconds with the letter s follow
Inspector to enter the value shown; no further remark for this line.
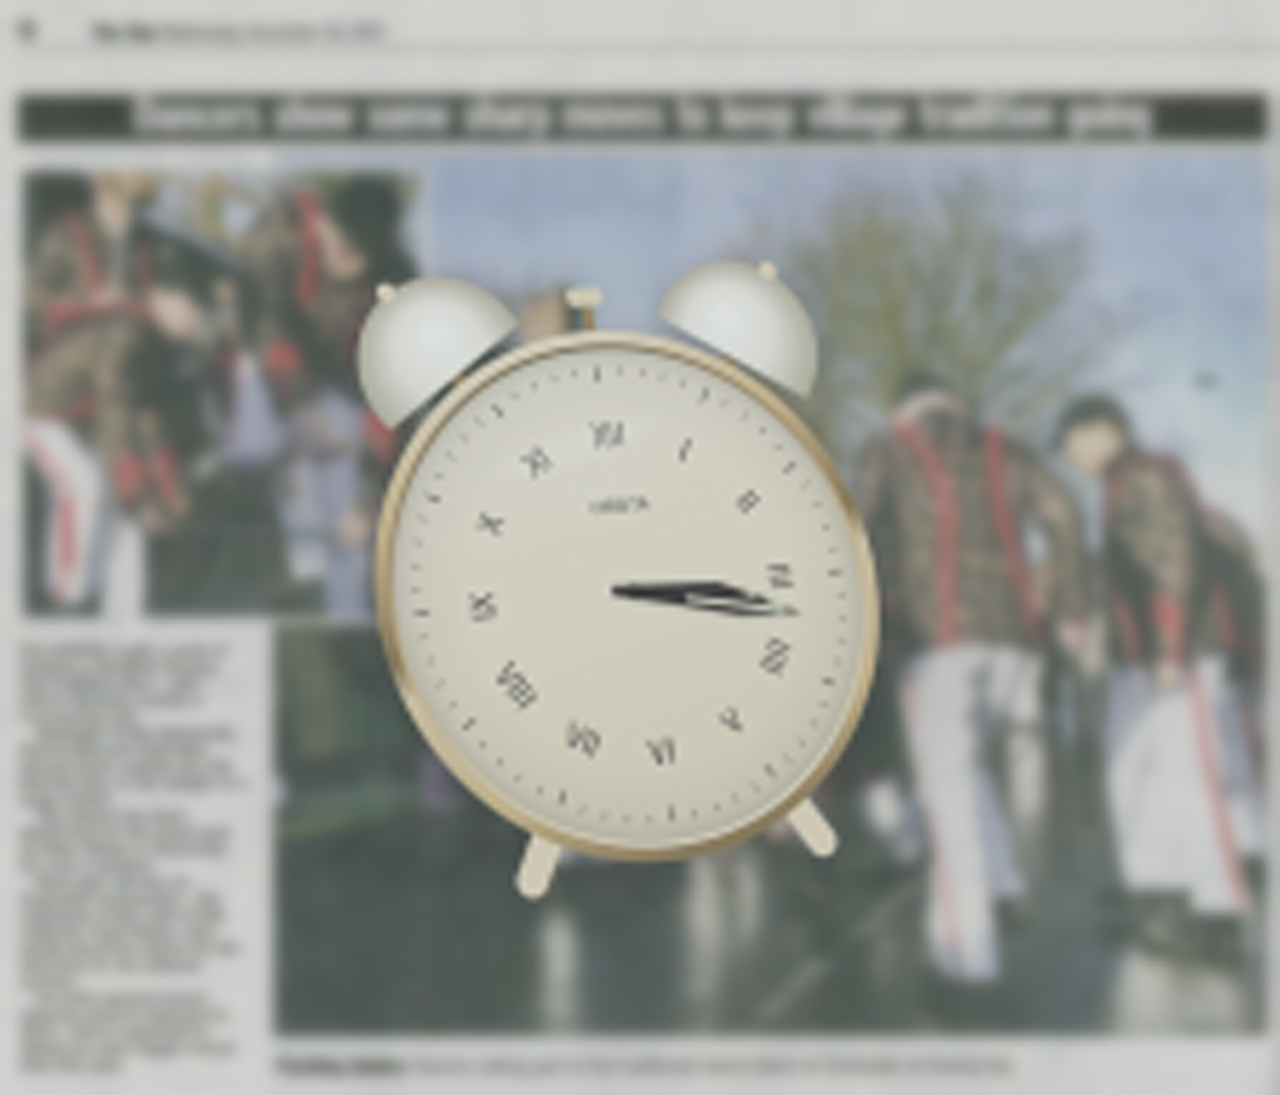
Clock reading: 3h17
